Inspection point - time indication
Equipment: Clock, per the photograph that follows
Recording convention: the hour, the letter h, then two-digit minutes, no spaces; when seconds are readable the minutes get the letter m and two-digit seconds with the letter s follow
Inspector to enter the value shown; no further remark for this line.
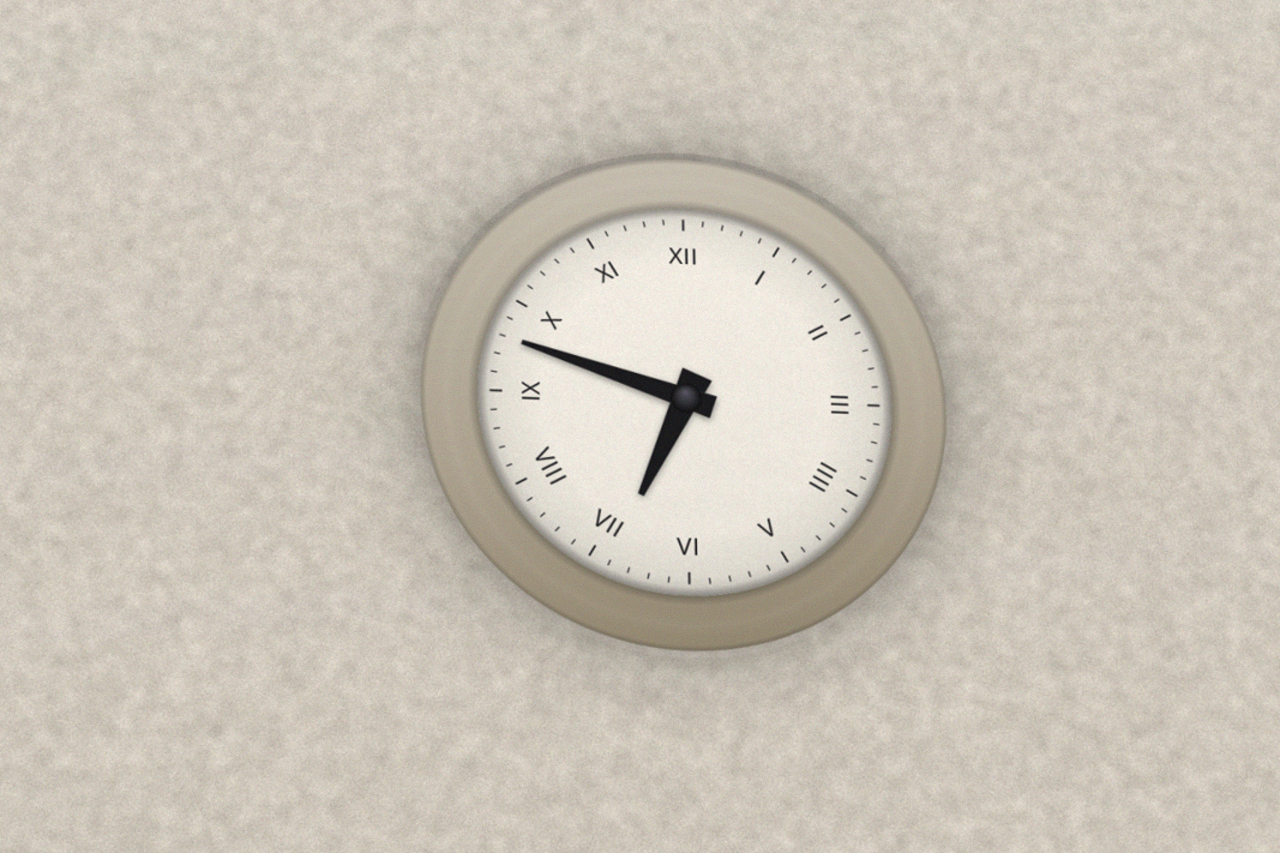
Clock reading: 6h48
